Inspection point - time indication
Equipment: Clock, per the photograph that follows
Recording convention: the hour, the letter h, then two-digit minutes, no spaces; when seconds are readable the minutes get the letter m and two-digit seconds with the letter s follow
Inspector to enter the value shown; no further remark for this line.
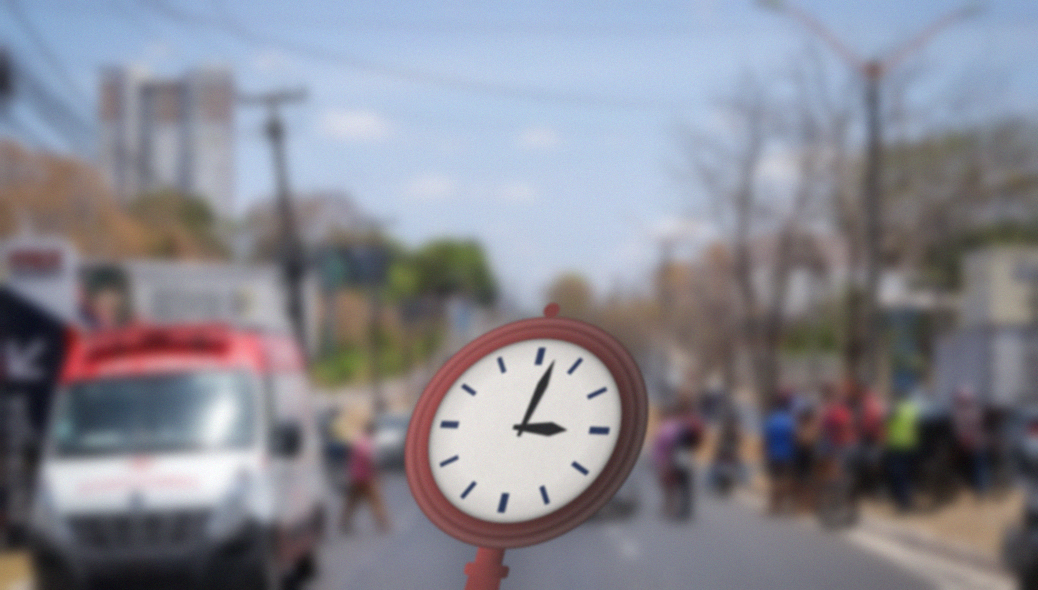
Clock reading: 3h02
